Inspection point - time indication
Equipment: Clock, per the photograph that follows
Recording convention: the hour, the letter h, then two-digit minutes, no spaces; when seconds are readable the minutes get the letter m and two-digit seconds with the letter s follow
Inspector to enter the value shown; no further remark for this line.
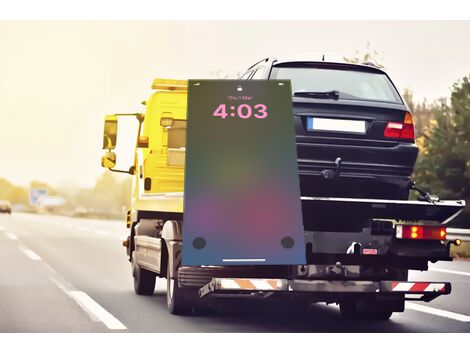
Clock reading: 4h03
